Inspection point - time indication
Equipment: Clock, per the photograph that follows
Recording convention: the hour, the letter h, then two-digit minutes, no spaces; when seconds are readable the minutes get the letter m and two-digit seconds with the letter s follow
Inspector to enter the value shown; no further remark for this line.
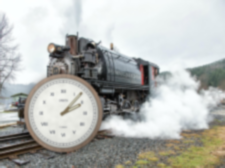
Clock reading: 2h07
